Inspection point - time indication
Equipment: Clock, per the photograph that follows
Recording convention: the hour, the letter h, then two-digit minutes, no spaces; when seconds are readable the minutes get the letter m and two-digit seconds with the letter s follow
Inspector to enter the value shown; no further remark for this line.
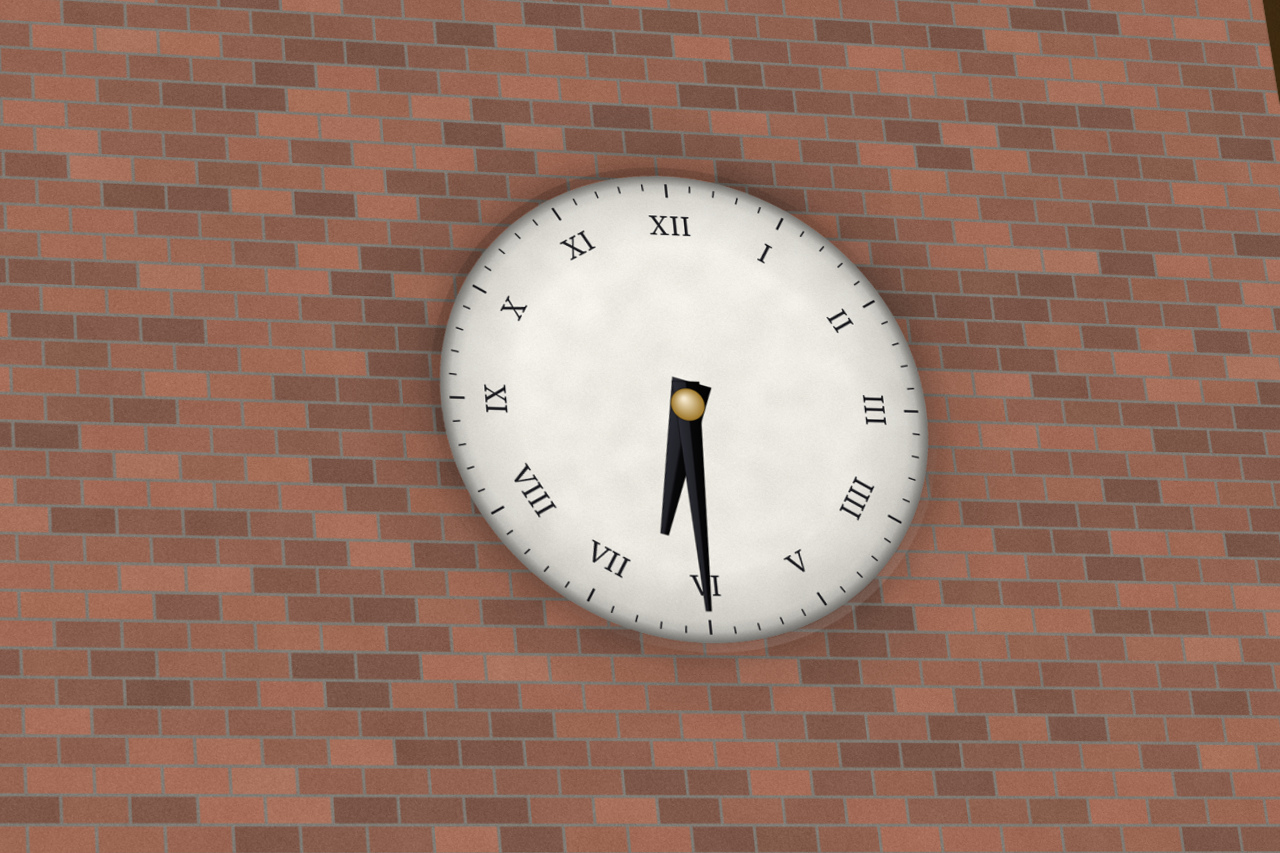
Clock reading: 6h30
